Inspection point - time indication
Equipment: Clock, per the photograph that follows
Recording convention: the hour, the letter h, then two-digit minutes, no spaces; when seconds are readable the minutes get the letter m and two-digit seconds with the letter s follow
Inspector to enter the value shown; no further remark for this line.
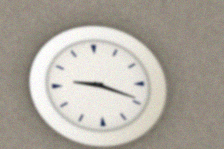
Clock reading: 9h19
